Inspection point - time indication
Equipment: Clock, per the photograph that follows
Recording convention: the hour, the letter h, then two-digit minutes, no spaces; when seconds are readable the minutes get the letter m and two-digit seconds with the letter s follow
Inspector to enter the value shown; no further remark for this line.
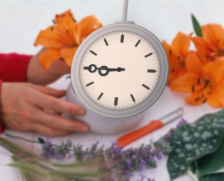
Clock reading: 8h45
